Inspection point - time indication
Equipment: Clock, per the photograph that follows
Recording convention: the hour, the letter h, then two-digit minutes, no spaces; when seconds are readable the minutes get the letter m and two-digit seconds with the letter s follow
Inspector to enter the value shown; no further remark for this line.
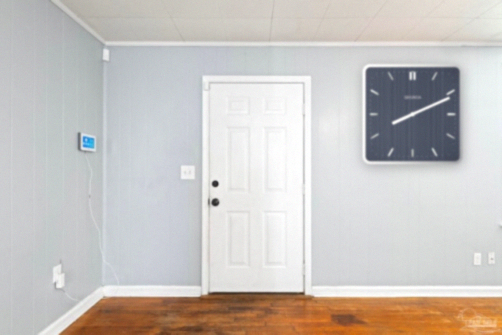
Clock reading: 8h11
